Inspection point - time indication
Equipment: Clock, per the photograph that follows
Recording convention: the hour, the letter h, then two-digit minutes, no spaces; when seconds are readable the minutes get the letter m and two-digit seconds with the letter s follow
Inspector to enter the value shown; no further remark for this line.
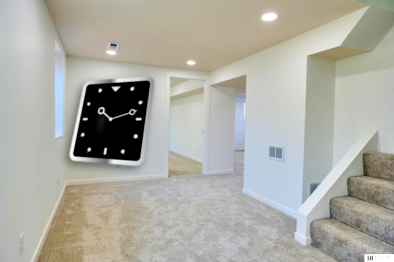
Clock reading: 10h12
